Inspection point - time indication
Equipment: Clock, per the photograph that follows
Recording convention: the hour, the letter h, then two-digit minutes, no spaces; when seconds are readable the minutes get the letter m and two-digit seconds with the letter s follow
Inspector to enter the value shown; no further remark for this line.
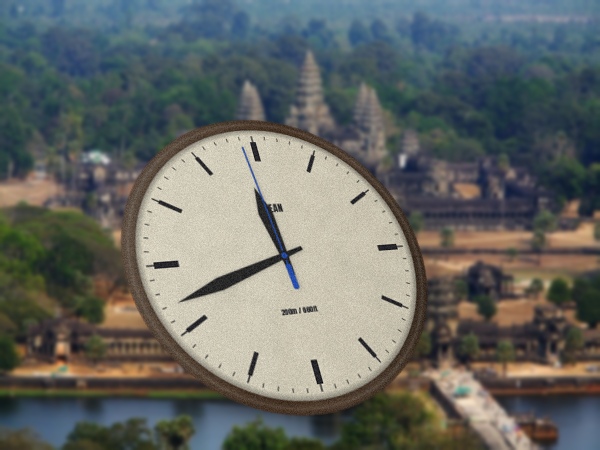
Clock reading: 11h41m59s
